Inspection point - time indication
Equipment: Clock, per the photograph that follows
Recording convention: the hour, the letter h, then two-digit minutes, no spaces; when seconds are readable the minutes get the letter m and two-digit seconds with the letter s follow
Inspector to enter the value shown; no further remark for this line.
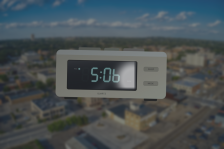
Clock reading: 5h06
